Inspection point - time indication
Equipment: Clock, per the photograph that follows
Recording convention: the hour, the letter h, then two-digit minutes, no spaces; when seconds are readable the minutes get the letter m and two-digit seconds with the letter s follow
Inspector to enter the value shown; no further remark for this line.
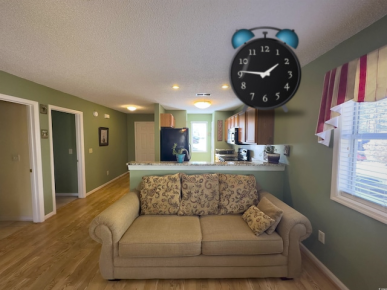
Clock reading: 1h46
